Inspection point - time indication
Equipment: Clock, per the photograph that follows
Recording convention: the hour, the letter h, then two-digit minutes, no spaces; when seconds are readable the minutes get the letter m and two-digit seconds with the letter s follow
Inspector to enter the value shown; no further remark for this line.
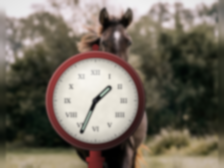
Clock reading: 1h34
